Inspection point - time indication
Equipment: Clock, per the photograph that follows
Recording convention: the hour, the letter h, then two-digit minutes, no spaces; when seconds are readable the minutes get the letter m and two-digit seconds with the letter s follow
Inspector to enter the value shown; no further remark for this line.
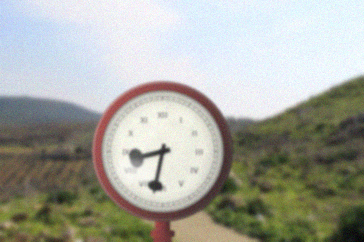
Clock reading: 8h32
